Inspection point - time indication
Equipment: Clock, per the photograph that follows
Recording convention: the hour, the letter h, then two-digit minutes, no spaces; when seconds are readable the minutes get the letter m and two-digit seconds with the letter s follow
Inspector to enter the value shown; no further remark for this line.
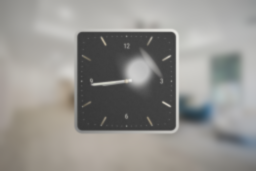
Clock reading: 8h44
